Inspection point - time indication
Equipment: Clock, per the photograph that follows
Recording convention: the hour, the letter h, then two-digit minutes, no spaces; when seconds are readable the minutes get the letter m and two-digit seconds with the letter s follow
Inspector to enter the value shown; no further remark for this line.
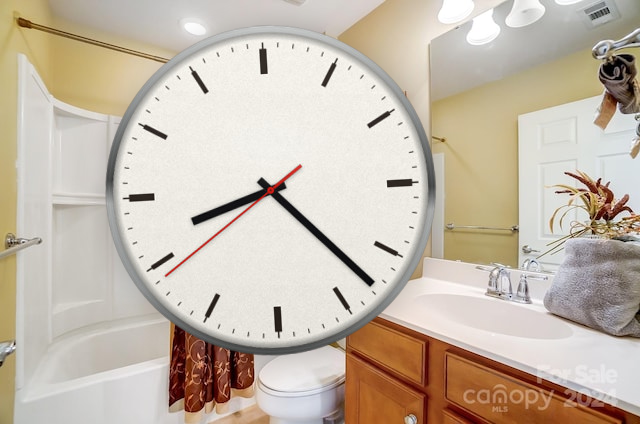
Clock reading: 8h22m39s
